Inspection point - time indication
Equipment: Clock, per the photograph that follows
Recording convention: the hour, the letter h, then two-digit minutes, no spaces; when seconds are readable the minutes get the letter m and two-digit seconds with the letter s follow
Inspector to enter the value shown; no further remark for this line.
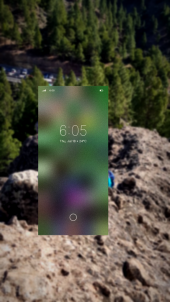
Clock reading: 6h05
